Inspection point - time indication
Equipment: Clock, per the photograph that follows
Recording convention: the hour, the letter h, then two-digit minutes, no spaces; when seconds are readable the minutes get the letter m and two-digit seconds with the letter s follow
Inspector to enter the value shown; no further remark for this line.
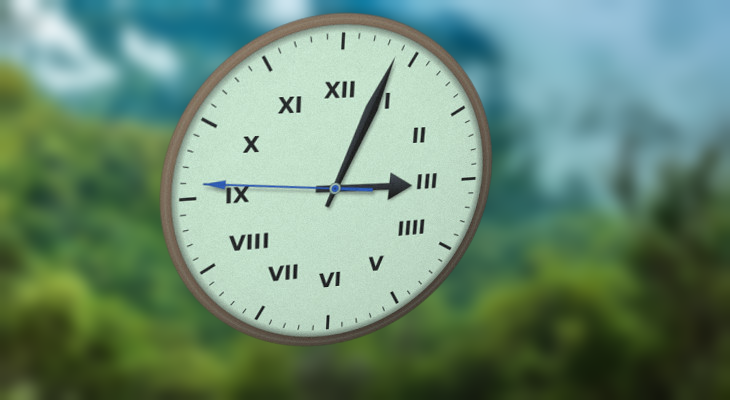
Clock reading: 3h03m46s
